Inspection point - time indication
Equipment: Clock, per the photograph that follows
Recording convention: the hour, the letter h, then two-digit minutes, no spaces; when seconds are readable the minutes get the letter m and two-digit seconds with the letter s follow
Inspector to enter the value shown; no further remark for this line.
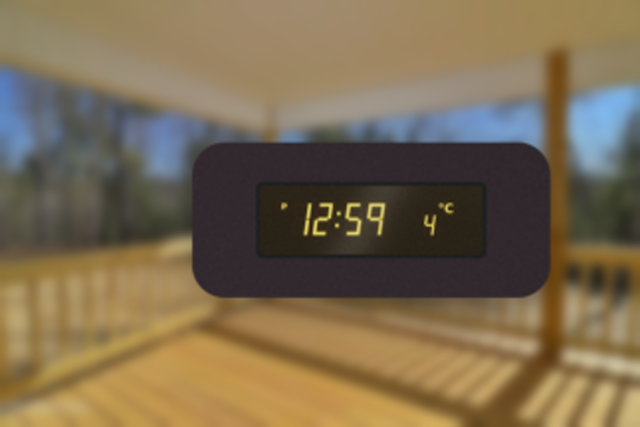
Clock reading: 12h59
